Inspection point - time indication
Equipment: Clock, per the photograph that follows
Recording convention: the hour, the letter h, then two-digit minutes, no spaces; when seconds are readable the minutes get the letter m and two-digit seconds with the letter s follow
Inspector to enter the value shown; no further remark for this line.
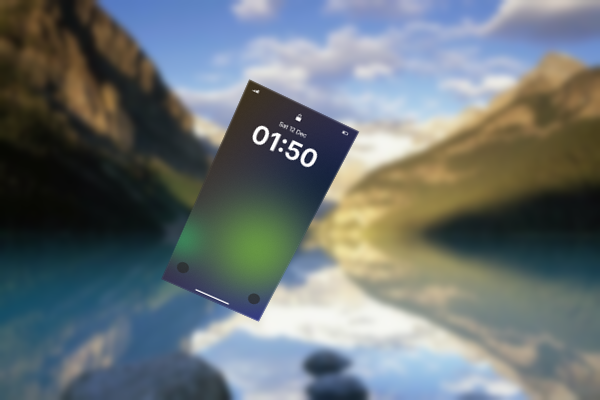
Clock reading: 1h50
